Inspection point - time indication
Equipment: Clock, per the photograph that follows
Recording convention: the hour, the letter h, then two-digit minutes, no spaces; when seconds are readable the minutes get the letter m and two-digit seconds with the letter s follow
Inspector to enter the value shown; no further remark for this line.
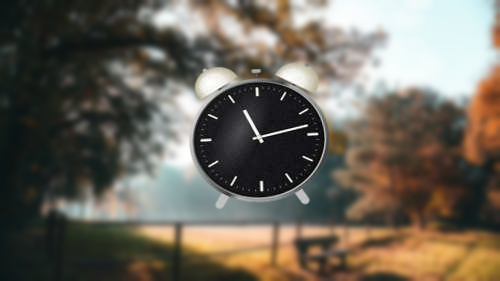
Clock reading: 11h13
